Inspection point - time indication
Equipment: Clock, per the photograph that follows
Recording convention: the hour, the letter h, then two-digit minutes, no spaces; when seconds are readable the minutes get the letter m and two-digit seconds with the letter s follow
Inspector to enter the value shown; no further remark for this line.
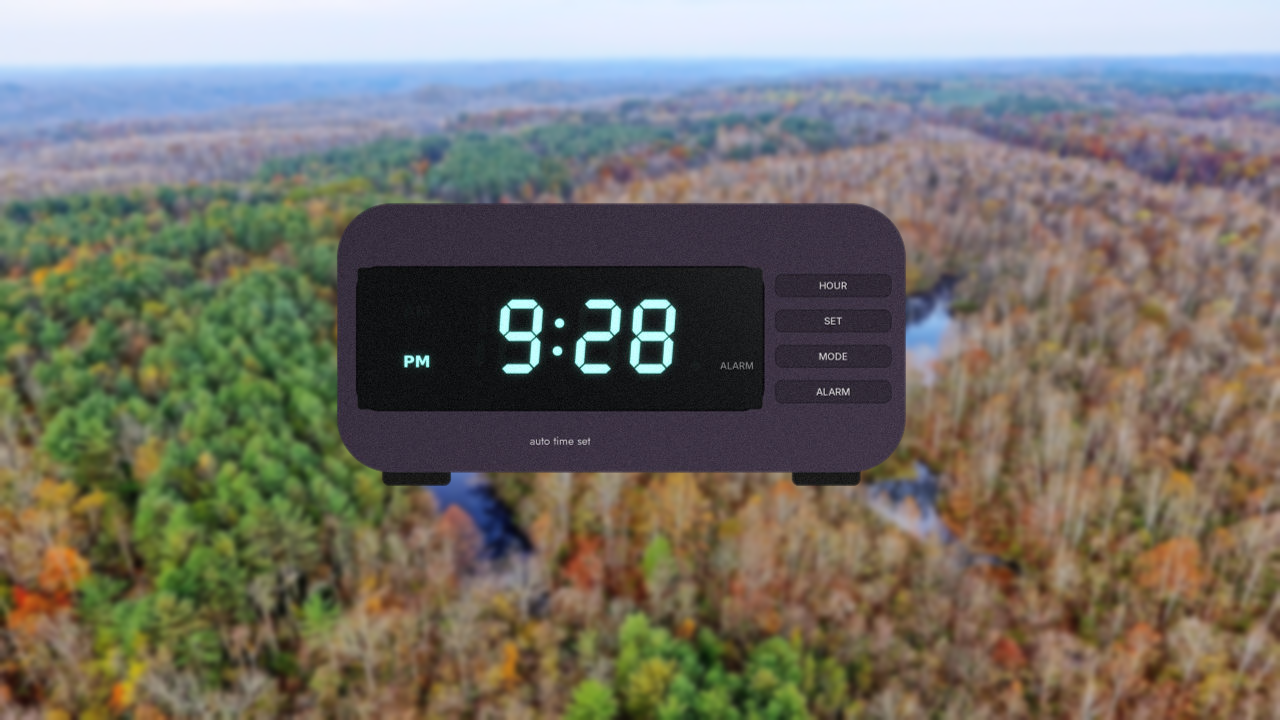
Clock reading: 9h28
